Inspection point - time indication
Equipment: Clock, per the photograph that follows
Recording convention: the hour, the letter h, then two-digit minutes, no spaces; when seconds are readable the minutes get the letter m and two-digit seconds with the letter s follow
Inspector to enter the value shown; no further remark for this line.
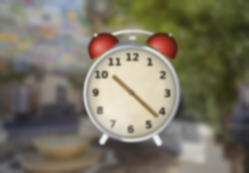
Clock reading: 10h22
